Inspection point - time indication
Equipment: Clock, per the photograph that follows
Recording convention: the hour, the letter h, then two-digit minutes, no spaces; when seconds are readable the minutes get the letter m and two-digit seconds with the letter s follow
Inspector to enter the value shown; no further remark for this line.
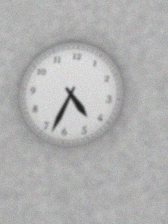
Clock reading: 4h33
